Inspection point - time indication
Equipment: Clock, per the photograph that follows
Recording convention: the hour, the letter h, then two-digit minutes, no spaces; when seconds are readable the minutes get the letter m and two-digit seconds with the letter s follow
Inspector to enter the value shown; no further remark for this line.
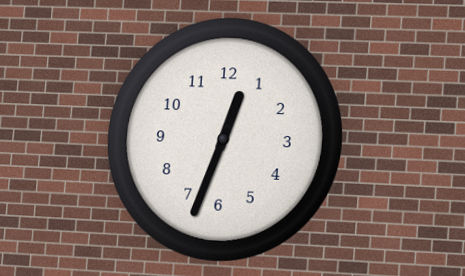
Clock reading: 12h33
